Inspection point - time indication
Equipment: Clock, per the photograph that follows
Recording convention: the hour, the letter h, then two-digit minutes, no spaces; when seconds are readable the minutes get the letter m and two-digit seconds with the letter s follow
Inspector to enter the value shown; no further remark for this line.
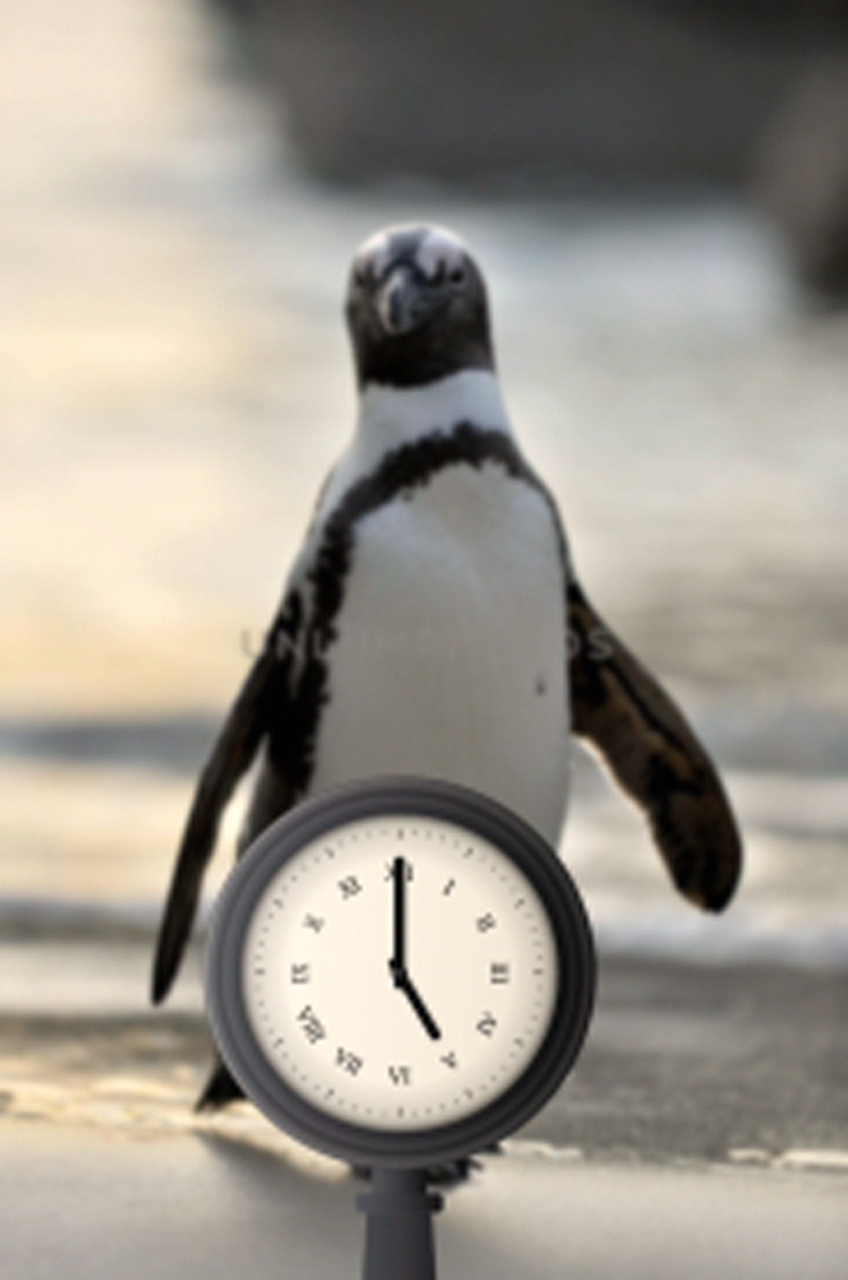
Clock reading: 5h00
